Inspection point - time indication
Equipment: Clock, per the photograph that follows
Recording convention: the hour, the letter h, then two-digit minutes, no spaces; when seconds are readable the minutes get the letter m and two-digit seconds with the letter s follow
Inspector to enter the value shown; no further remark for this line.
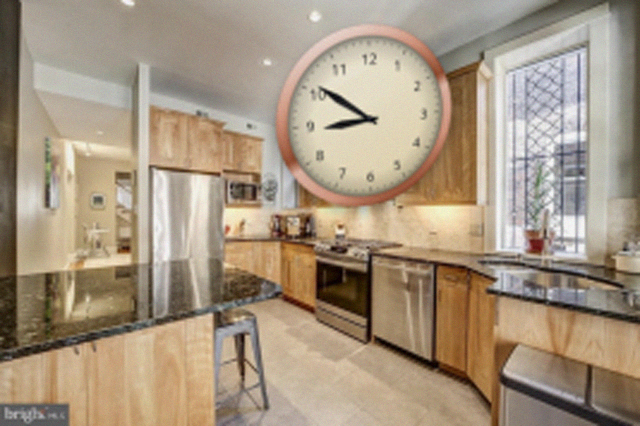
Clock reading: 8h51
